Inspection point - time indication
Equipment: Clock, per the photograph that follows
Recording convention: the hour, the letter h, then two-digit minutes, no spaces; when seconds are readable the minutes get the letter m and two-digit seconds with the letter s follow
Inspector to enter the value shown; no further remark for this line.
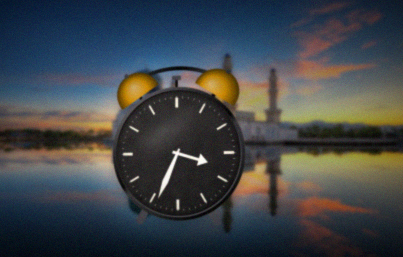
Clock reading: 3h34
